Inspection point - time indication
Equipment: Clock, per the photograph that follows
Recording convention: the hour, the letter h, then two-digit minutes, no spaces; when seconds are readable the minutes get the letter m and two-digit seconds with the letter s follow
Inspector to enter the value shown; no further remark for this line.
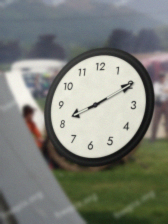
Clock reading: 8h10
